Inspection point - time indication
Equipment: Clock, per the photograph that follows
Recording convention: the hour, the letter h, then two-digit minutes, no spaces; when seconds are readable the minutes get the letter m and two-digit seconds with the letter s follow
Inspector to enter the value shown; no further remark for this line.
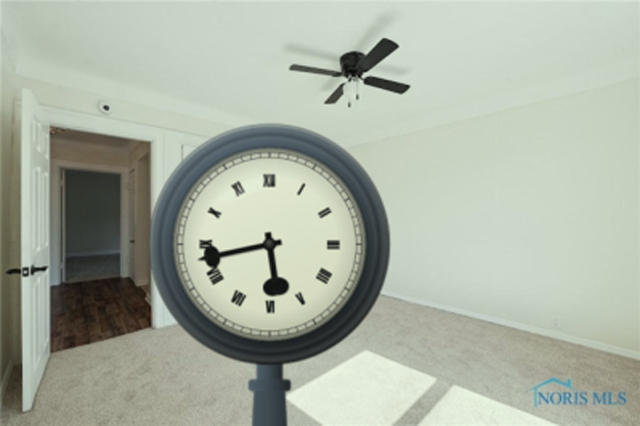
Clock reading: 5h43
